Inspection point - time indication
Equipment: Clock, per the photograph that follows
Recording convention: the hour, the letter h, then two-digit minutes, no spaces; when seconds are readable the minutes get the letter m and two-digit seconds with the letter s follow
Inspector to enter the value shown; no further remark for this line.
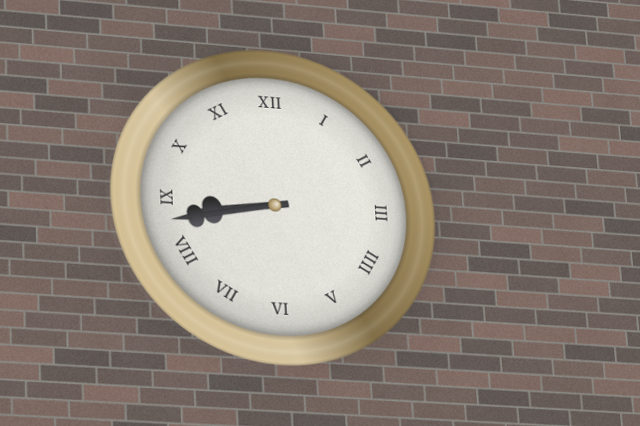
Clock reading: 8h43
